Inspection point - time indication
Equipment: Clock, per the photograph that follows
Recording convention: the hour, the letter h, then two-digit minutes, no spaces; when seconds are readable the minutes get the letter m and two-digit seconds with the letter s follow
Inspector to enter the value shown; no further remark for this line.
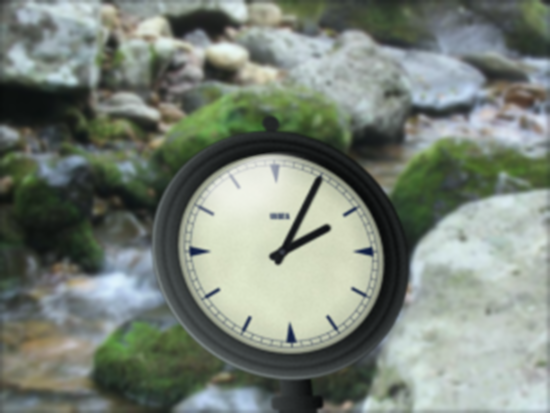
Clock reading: 2h05
